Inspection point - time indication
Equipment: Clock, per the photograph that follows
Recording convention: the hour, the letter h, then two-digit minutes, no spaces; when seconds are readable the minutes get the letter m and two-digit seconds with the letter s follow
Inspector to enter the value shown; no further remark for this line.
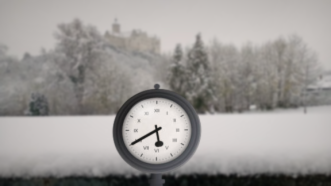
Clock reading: 5h40
